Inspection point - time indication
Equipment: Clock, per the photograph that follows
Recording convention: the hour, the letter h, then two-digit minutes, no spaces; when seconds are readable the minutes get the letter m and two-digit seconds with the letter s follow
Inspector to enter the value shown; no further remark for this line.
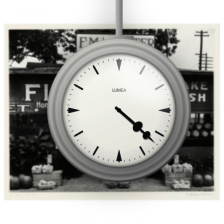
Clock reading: 4h22
